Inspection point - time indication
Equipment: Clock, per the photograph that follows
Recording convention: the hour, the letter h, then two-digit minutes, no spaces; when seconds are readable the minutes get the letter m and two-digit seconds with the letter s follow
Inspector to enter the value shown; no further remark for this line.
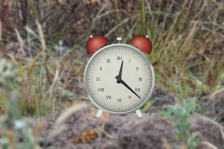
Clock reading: 12h22
